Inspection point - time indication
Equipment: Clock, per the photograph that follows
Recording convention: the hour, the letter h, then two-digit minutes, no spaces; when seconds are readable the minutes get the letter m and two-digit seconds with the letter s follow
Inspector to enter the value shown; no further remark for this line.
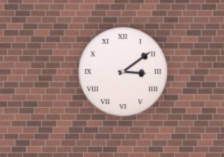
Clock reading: 3h09
